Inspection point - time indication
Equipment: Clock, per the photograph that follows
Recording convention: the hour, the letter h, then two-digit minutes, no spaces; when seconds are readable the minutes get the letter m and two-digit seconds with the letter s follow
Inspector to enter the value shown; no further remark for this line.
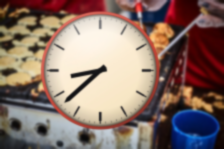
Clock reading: 8h38
